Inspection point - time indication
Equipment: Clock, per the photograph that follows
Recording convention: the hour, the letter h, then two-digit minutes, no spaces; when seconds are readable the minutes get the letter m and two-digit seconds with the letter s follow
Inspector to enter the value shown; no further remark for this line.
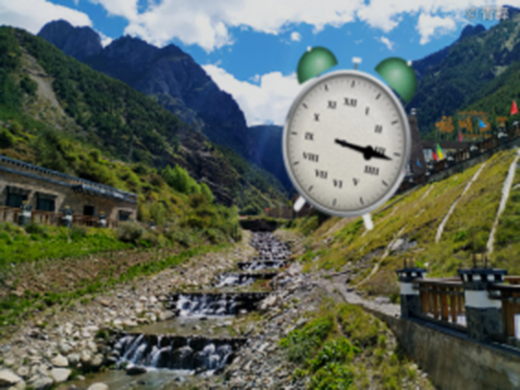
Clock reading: 3h16
